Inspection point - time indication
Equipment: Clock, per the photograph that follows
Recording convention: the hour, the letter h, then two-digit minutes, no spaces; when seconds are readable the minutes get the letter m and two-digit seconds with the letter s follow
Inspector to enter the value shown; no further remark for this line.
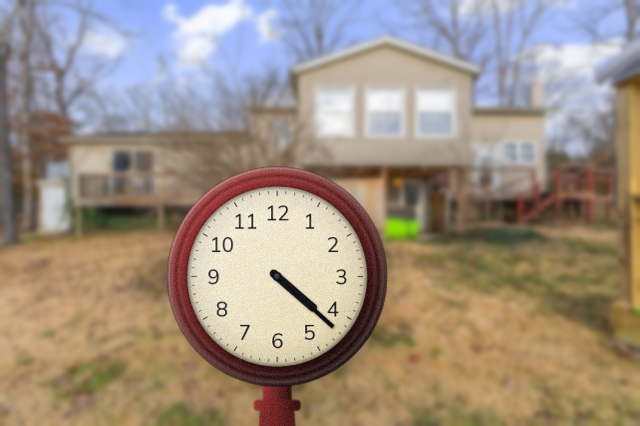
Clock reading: 4h22
